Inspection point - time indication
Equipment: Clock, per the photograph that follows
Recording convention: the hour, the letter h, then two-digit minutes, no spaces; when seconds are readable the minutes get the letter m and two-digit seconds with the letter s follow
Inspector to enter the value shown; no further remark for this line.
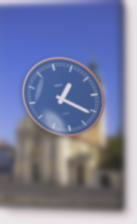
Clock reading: 1h21
